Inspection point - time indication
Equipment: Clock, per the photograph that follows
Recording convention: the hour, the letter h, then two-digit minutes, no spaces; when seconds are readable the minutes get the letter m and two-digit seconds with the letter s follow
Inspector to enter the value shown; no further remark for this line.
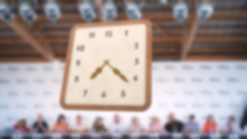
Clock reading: 7h22
